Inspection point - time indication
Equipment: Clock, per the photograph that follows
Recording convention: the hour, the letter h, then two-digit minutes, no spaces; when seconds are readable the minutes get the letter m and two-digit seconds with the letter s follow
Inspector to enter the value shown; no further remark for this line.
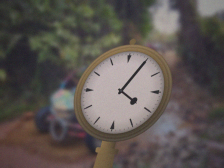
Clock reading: 4h05
